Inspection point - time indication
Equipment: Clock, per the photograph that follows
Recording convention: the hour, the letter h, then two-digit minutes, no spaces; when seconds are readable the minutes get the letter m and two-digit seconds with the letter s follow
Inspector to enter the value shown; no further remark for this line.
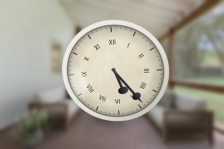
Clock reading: 5h24
